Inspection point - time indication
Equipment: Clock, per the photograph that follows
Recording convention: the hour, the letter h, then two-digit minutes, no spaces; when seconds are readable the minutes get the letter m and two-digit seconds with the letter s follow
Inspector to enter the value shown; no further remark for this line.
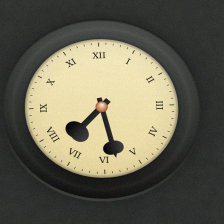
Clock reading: 7h28
